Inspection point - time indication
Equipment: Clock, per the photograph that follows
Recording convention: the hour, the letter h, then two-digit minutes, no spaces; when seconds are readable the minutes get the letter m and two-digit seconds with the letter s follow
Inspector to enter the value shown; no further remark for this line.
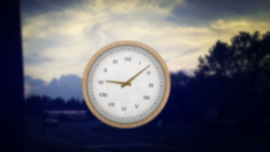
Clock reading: 9h08
